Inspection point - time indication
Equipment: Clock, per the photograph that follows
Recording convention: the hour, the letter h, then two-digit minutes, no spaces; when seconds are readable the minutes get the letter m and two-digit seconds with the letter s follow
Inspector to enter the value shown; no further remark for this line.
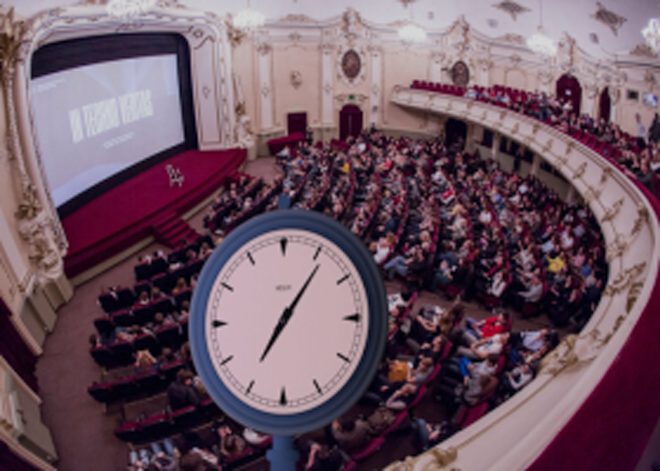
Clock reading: 7h06
